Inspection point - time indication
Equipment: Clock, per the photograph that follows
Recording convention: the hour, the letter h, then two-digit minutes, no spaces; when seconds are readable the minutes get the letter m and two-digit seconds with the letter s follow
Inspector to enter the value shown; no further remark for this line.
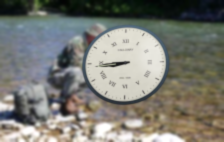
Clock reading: 8h44
